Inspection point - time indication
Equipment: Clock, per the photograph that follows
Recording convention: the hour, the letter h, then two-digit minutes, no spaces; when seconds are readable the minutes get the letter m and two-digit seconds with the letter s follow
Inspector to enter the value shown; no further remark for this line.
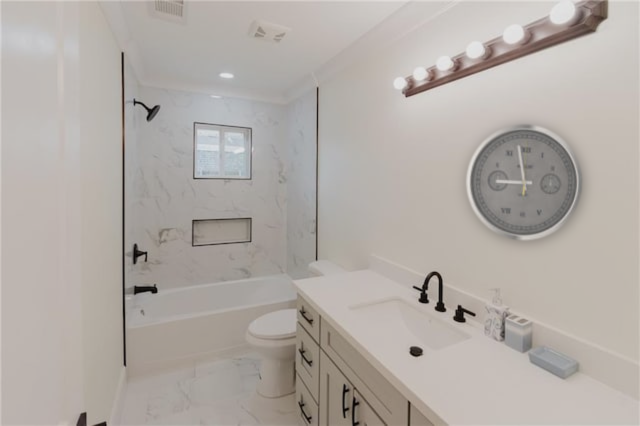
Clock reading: 8h58
